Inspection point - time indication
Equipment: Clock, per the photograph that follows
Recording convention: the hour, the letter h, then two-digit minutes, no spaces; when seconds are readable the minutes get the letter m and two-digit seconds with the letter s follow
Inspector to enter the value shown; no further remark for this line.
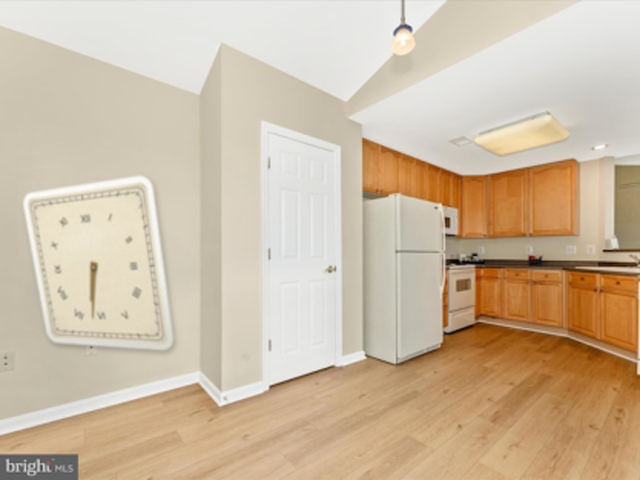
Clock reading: 6h32
